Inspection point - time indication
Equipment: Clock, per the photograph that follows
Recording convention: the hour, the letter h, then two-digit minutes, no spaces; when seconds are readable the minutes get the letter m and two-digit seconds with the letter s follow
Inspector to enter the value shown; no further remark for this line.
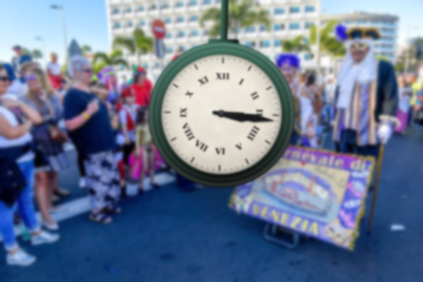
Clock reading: 3h16
